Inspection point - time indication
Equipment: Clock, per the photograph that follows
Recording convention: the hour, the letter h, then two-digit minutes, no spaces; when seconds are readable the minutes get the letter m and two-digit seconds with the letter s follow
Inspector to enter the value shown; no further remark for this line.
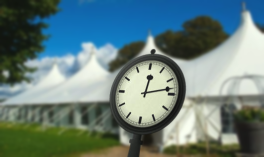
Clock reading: 12h13
